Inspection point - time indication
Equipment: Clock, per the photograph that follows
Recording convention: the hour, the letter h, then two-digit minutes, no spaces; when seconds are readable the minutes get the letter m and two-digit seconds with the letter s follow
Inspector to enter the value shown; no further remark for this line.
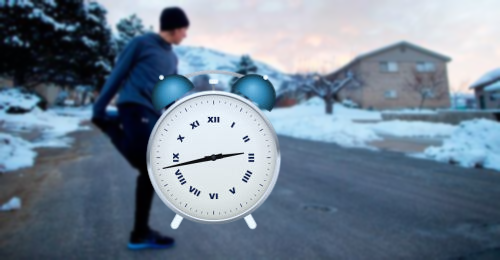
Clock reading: 2h43
